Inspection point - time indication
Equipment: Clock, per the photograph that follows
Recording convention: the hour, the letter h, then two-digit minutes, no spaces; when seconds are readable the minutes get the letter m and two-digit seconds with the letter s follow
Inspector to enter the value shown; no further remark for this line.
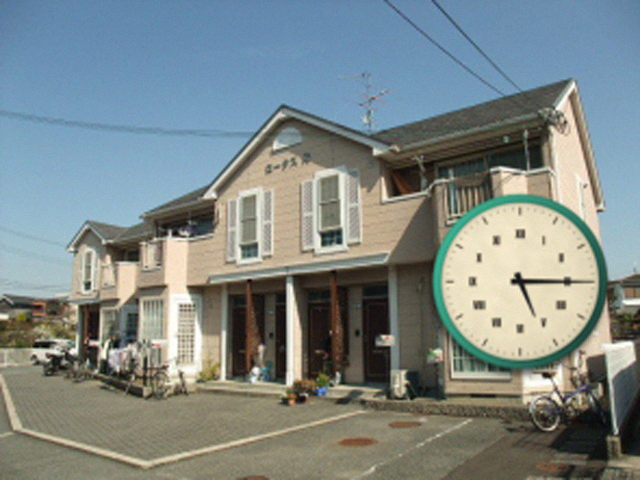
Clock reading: 5h15
